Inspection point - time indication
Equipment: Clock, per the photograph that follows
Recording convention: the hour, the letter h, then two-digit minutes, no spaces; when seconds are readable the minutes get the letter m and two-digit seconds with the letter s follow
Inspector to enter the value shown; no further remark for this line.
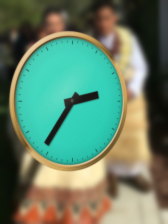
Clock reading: 2h36
